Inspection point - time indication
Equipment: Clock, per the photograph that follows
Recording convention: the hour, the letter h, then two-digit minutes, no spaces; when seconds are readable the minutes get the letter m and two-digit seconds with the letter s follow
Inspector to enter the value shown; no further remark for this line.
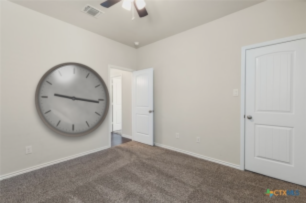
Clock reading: 9h16
